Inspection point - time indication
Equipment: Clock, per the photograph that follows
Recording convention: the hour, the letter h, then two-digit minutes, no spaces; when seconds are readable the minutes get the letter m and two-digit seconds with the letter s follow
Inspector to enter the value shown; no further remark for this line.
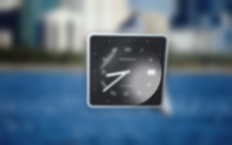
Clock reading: 8h38
